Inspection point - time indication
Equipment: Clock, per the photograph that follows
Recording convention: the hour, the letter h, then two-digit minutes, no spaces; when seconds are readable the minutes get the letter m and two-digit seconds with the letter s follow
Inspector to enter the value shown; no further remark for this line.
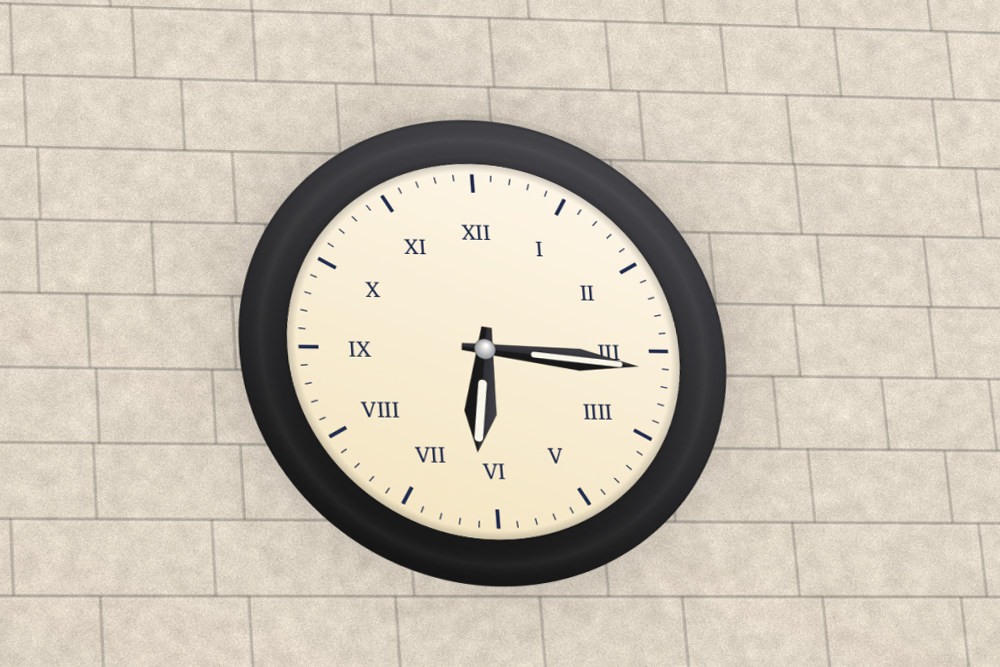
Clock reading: 6h16
